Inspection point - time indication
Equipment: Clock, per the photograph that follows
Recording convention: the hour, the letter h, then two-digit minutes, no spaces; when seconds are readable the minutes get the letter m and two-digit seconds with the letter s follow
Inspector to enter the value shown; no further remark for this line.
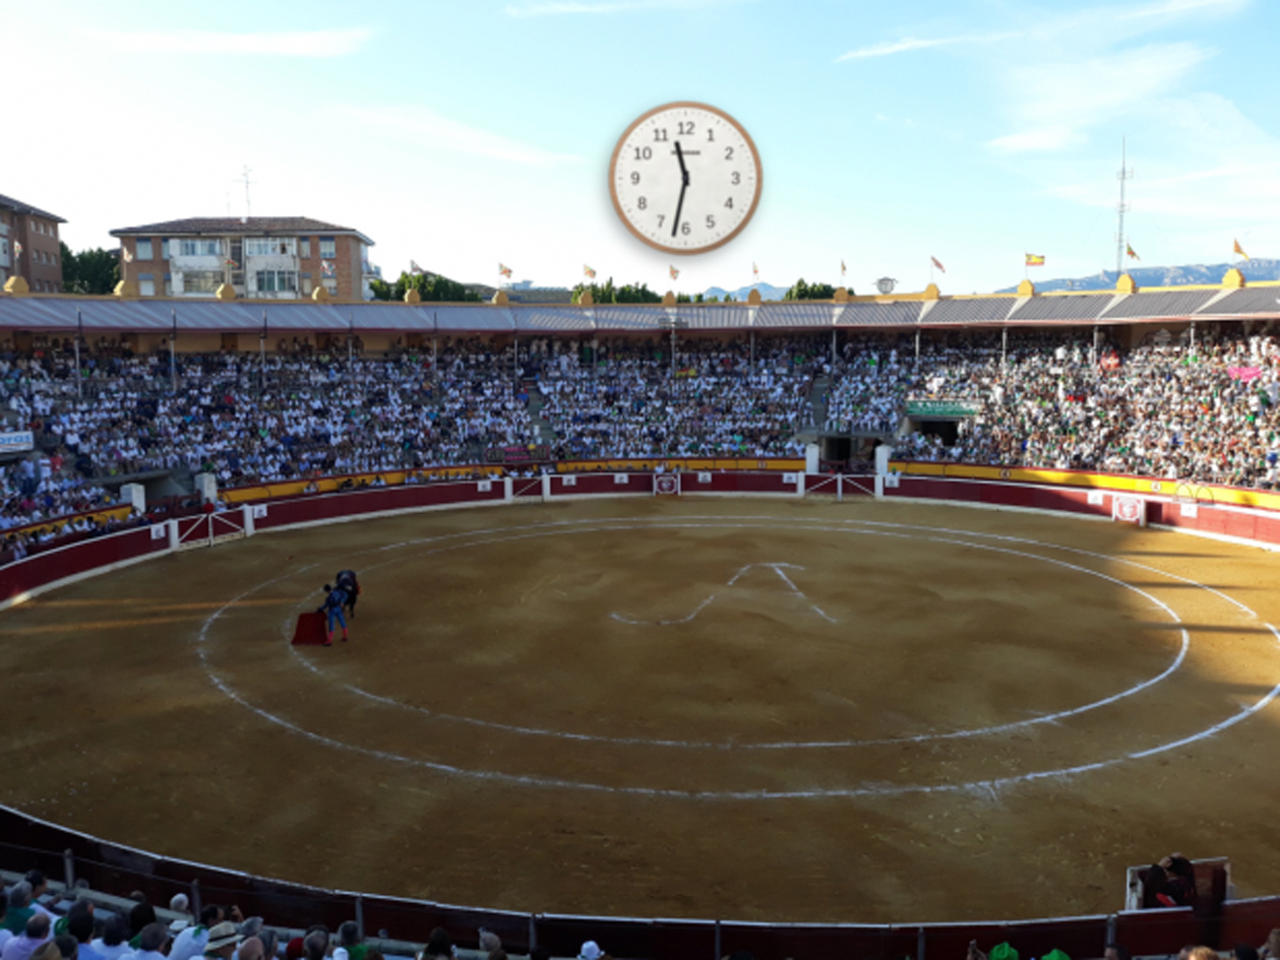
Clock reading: 11h32
